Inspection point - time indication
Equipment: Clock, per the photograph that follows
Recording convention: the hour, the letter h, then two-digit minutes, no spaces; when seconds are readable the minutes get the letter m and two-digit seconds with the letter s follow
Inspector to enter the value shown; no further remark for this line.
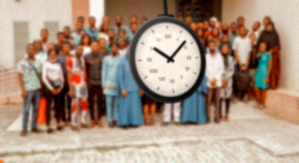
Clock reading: 10h08
